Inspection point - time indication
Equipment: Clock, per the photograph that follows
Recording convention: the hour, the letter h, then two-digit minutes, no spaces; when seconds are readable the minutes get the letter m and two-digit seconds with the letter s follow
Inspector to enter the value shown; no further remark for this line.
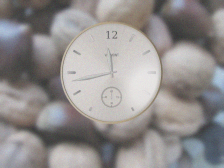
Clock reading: 11h43
